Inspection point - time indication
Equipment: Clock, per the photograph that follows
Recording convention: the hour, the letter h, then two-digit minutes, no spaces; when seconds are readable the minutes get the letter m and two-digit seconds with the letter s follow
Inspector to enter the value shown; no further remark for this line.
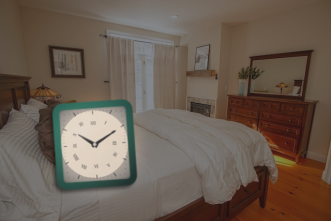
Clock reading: 10h10
